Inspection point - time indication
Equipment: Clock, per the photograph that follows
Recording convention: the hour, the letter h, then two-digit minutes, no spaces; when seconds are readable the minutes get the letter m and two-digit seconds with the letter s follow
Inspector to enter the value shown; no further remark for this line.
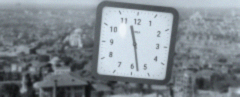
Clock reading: 11h28
